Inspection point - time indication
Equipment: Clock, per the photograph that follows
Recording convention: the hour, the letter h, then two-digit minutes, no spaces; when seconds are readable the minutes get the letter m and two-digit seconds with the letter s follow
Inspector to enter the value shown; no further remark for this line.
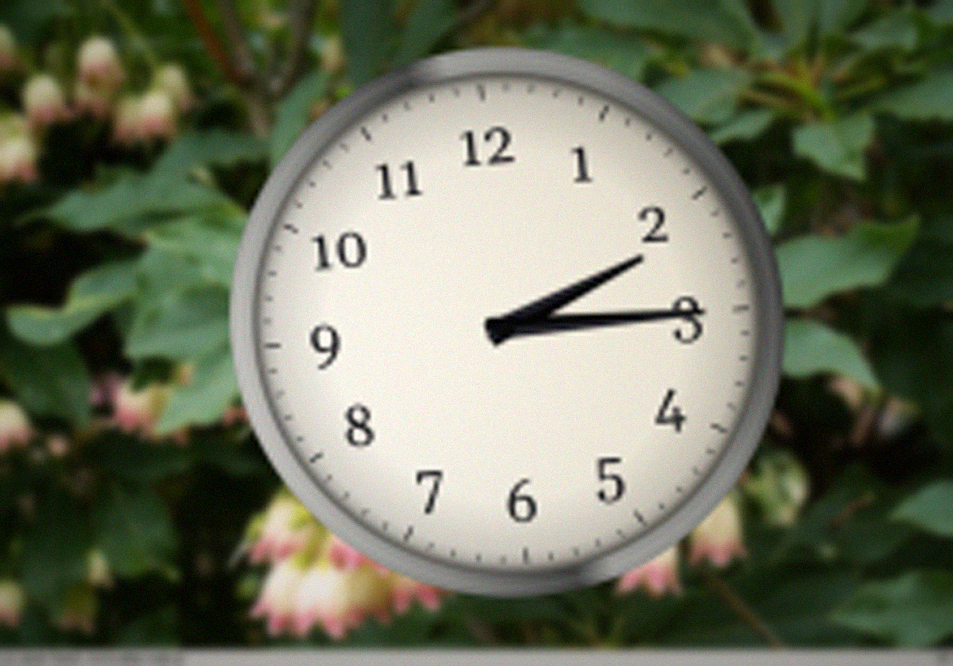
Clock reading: 2h15
